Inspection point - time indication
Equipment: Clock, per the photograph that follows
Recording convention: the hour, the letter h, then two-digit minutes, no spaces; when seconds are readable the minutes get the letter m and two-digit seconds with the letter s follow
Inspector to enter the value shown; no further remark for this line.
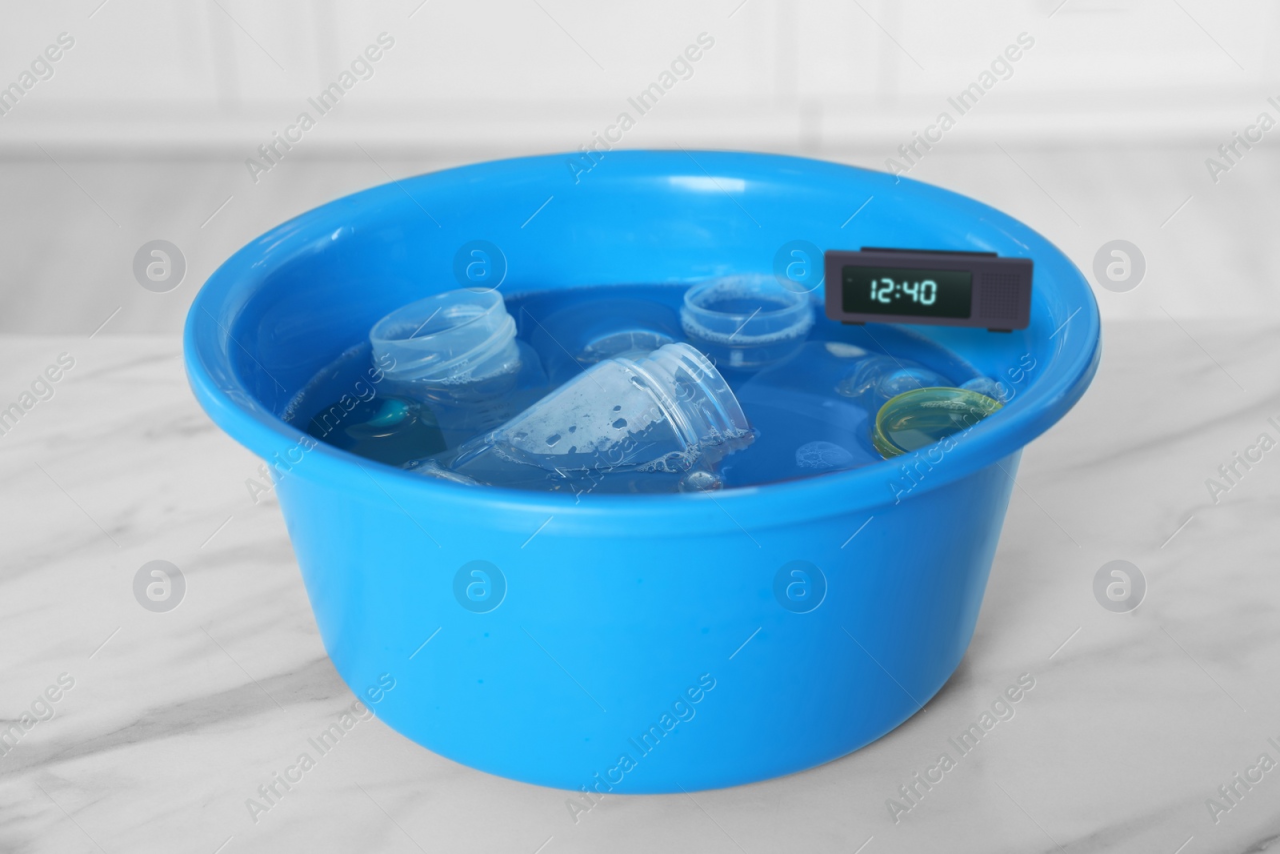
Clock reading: 12h40
